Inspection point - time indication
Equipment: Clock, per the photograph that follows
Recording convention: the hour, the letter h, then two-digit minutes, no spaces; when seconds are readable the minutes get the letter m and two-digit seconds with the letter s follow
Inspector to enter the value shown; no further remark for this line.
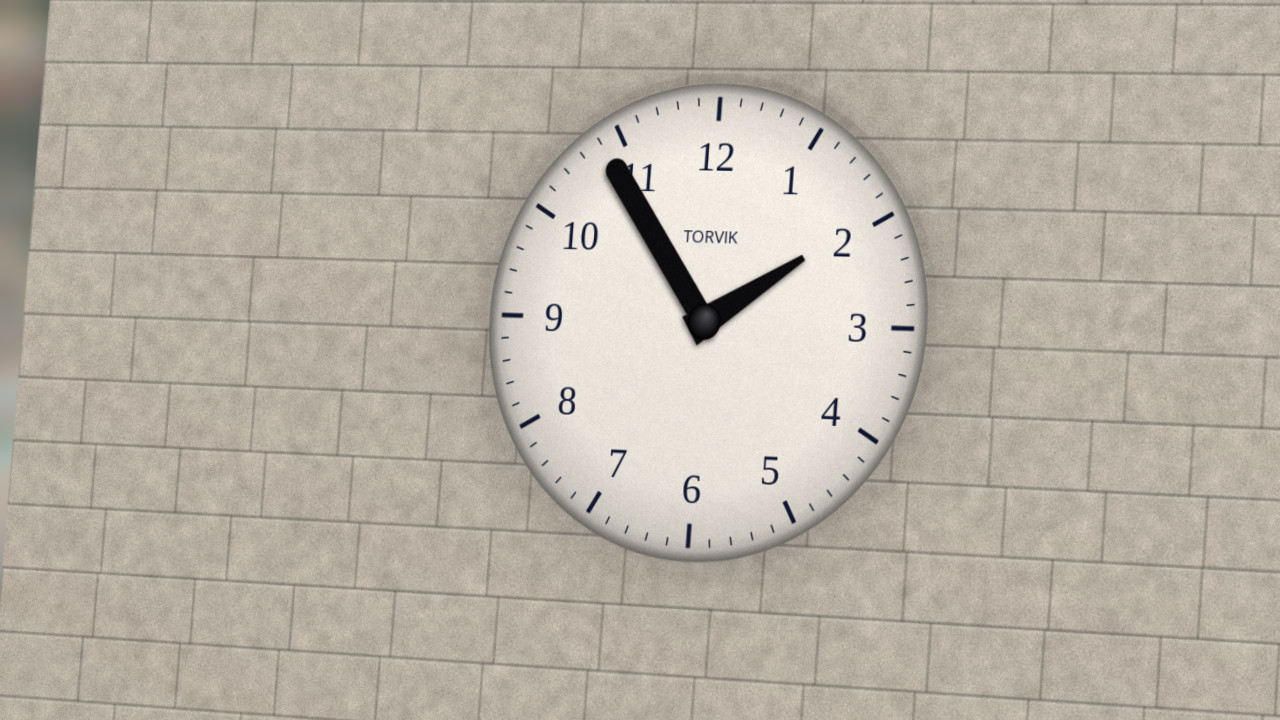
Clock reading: 1h54
